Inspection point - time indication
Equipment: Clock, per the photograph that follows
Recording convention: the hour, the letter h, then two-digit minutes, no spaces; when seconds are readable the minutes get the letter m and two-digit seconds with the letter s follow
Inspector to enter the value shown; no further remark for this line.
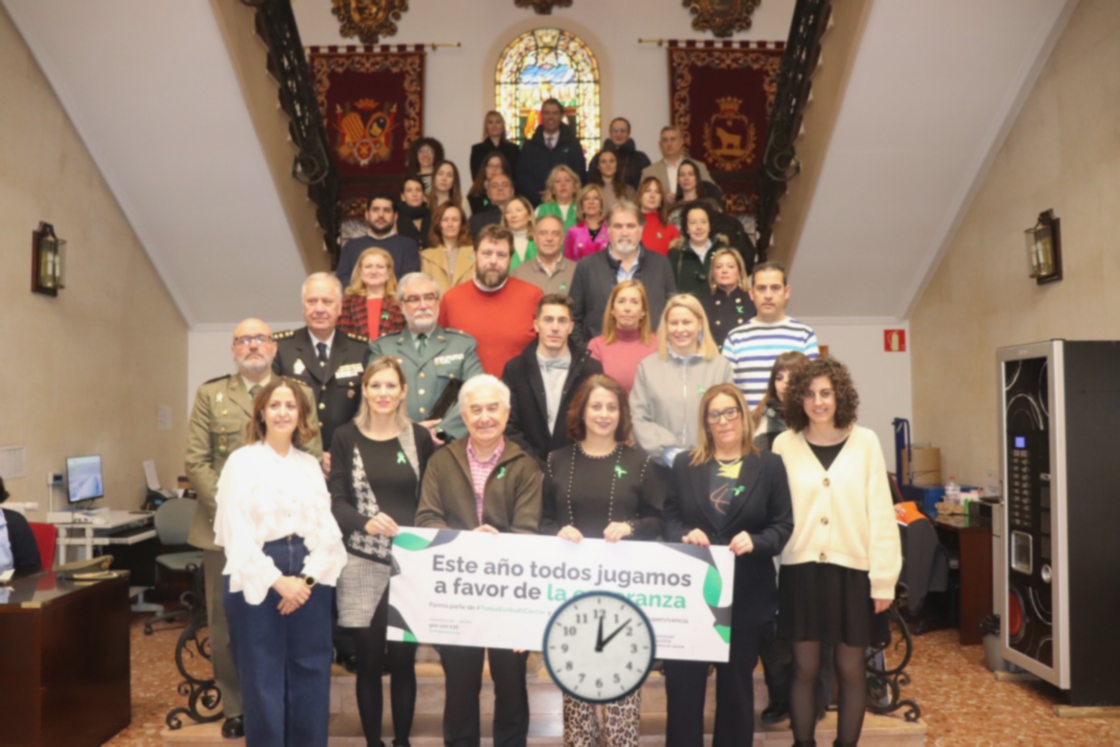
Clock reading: 12h08
